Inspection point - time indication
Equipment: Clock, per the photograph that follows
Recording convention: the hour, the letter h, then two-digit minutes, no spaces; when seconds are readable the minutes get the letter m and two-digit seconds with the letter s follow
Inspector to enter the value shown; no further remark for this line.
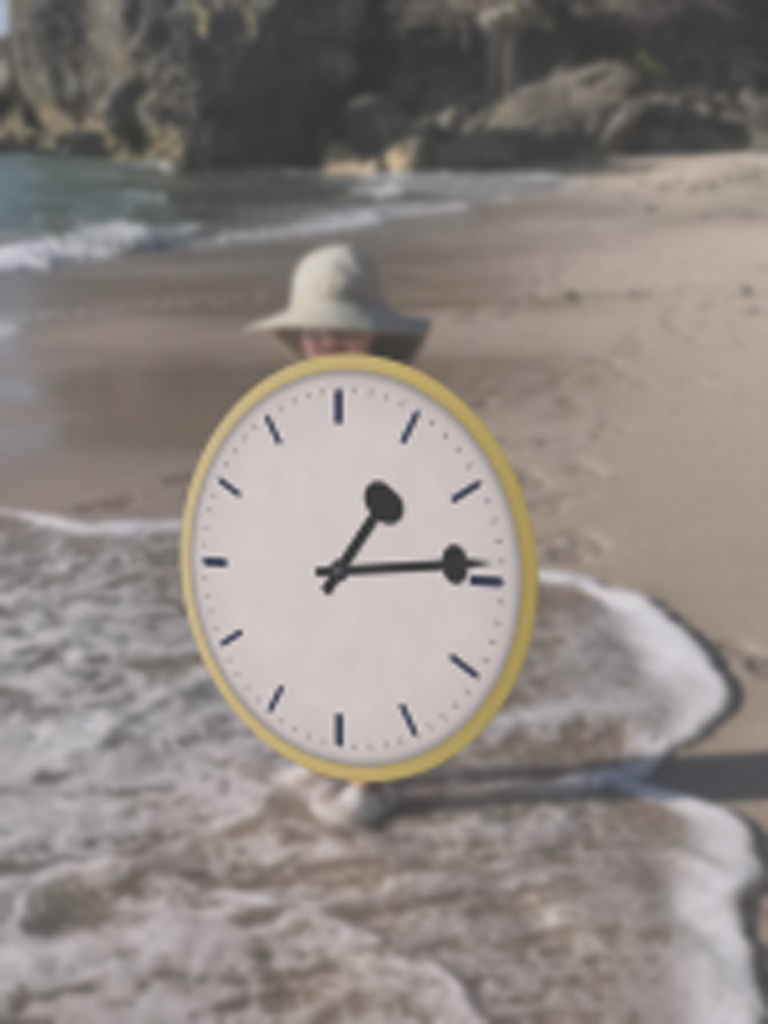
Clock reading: 1h14
